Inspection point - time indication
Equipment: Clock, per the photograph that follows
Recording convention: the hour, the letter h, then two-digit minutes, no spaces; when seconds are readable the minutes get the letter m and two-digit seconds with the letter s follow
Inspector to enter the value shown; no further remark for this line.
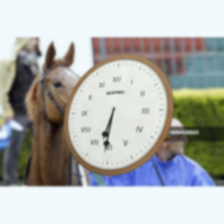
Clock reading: 6h31
